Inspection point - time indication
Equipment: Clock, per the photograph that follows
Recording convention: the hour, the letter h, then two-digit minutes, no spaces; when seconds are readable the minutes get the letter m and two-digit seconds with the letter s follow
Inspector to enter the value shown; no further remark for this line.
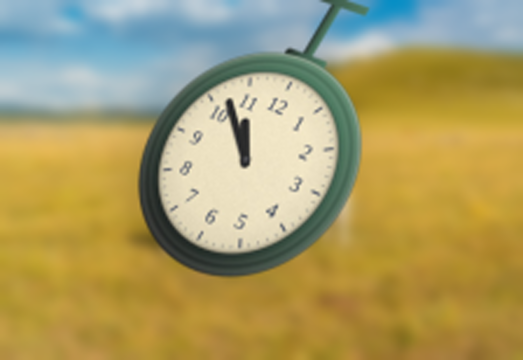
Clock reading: 10h52
